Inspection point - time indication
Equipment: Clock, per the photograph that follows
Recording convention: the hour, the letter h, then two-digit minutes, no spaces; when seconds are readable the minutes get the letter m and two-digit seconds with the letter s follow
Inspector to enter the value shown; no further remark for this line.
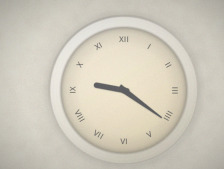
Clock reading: 9h21
